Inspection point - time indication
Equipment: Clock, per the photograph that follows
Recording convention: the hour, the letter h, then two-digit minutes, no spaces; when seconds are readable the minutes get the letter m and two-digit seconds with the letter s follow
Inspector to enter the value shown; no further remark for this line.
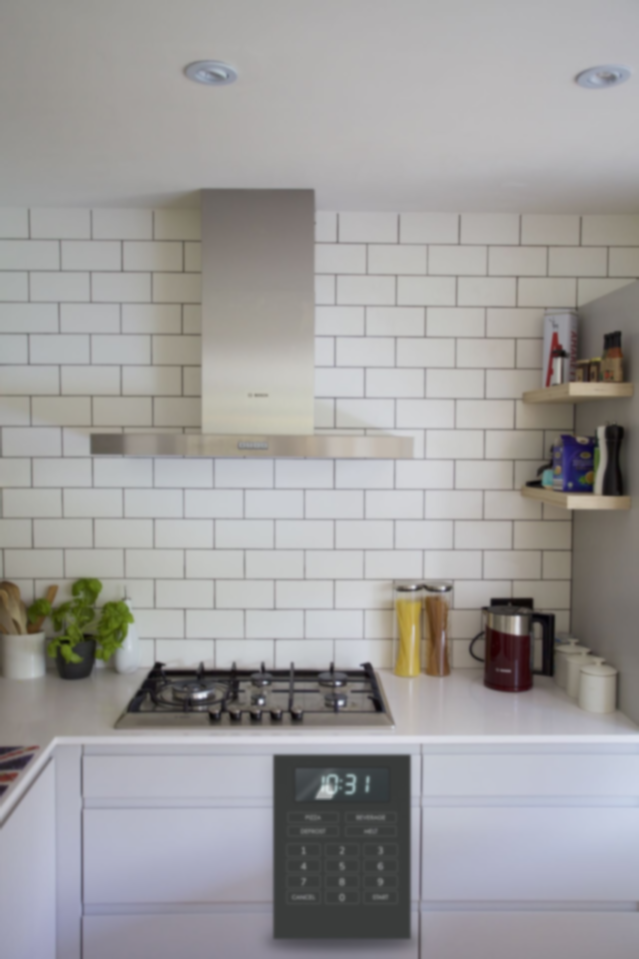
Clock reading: 10h31
